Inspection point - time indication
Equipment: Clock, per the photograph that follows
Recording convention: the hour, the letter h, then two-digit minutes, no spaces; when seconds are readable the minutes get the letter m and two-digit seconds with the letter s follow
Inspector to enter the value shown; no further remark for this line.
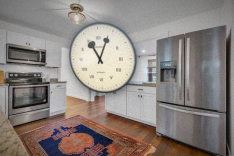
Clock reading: 11h04
